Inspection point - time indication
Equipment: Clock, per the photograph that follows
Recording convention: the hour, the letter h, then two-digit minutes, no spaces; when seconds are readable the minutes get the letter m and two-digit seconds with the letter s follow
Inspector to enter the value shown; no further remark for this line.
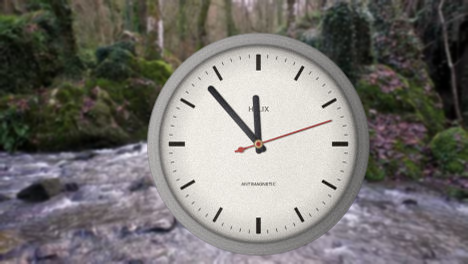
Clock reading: 11h53m12s
